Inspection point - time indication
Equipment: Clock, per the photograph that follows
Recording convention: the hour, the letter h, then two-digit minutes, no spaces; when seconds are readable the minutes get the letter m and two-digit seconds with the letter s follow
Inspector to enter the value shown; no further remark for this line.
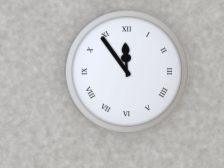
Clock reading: 11h54
